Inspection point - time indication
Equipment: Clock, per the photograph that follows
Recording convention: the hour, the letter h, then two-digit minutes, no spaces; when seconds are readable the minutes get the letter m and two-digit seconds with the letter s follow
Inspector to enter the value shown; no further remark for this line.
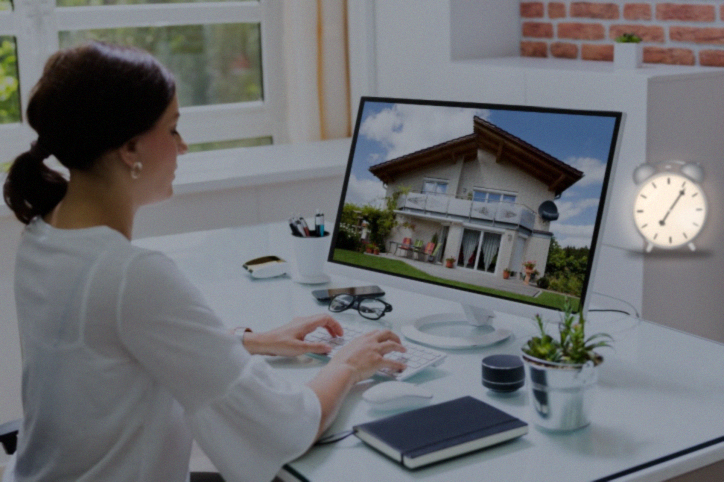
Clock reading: 7h06
